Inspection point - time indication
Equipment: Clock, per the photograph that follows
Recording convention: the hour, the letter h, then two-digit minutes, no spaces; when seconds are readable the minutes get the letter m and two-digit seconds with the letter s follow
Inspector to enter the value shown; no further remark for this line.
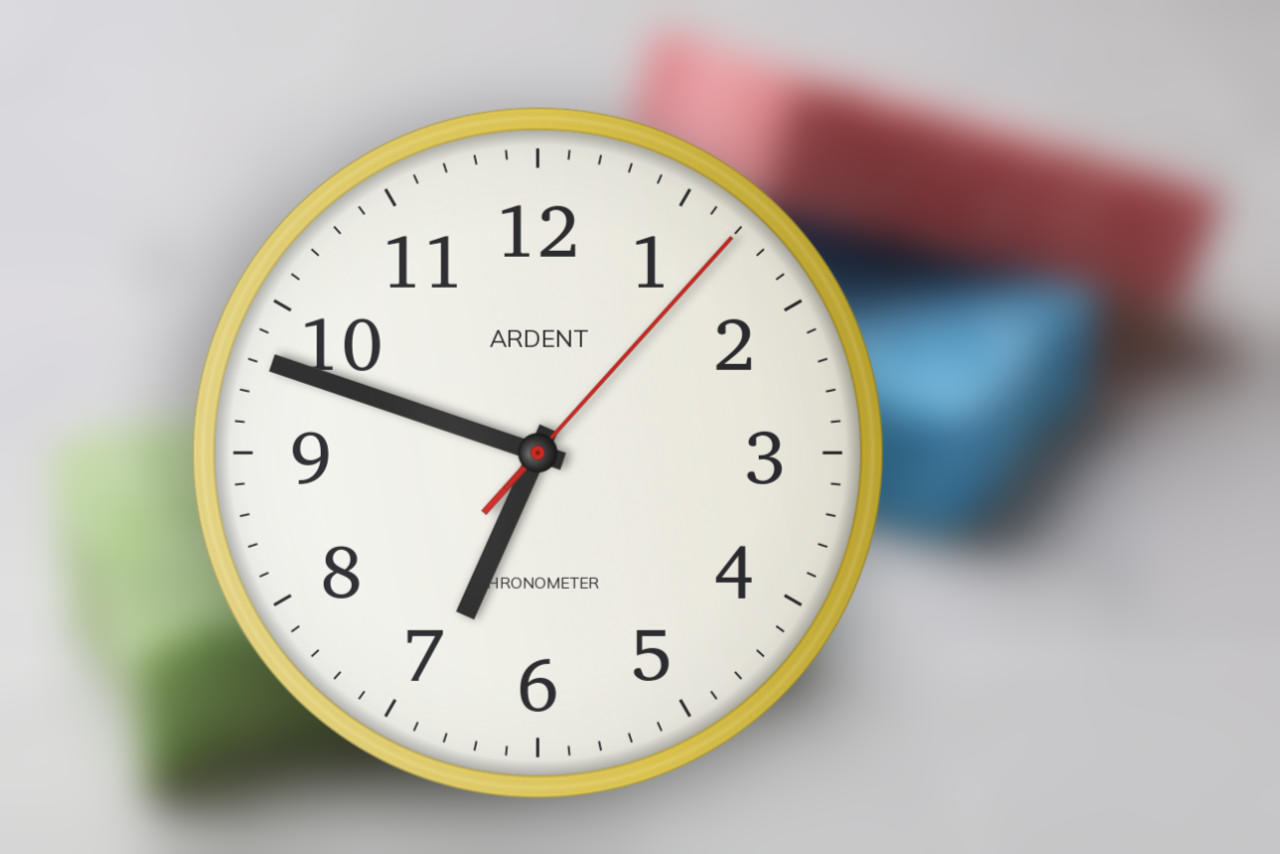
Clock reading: 6h48m07s
